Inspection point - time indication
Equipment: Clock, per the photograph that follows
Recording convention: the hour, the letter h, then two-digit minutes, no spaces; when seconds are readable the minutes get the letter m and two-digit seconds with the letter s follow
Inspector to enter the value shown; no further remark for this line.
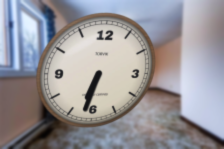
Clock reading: 6h32
